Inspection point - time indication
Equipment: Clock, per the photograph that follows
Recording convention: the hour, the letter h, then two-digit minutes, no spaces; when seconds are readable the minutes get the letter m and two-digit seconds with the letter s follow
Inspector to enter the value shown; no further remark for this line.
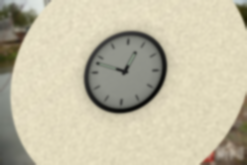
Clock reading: 12h48
